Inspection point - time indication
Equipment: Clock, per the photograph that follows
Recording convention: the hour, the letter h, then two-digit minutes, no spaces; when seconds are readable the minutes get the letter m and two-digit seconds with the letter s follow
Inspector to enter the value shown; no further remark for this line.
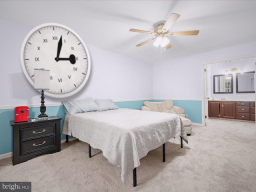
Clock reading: 3h03
